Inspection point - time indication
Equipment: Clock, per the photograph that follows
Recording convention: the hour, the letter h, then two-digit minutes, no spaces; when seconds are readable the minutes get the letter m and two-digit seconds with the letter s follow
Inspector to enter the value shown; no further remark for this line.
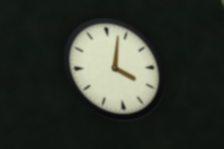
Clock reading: 4h03
